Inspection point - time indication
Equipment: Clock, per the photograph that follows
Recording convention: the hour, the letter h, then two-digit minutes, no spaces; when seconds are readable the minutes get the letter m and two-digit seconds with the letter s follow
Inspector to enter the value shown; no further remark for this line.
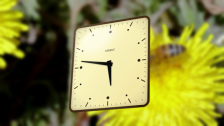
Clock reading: 5h47
